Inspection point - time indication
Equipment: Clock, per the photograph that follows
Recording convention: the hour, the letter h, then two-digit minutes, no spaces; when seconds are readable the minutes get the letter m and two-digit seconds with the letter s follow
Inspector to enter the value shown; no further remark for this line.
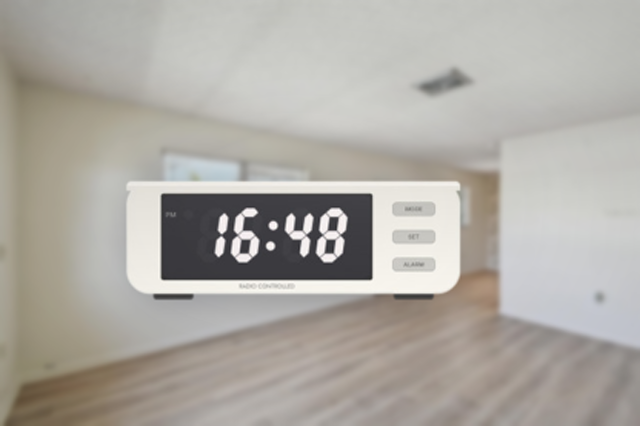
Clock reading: 16h48
